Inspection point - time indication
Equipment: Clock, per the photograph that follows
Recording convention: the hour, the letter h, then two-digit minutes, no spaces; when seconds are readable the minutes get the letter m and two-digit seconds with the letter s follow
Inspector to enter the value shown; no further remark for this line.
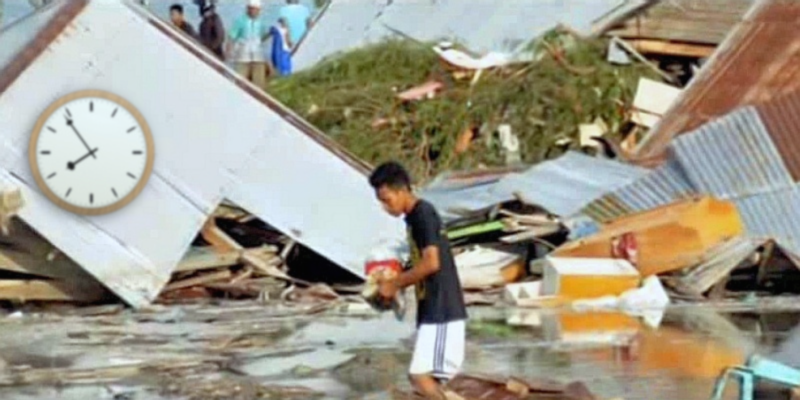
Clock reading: 7h54
